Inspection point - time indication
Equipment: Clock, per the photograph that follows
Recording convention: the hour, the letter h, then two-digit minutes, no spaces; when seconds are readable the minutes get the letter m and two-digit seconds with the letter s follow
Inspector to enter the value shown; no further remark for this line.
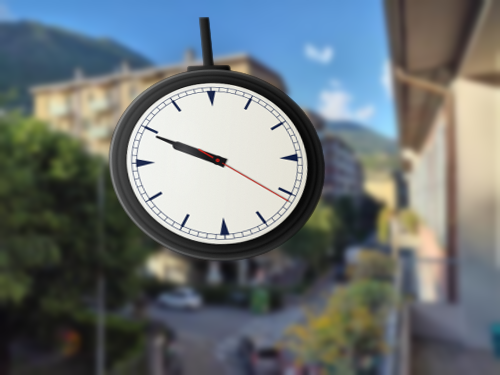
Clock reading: 9h49m21s
